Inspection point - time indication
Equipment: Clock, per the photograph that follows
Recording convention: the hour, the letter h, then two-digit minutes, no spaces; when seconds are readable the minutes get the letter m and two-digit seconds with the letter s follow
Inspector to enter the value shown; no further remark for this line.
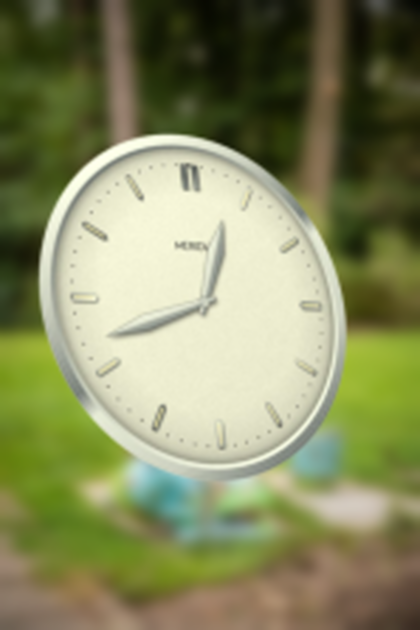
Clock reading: 12h42
